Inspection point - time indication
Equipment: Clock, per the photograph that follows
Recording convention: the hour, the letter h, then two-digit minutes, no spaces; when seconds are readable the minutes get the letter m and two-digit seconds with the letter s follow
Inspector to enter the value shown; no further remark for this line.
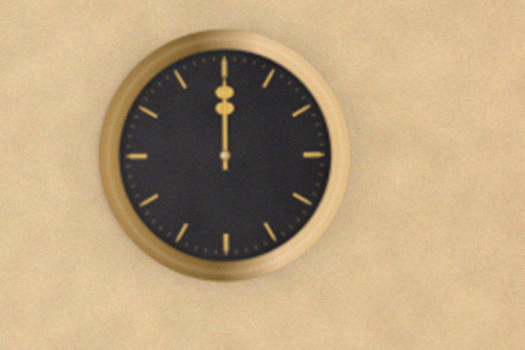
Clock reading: 12h00
